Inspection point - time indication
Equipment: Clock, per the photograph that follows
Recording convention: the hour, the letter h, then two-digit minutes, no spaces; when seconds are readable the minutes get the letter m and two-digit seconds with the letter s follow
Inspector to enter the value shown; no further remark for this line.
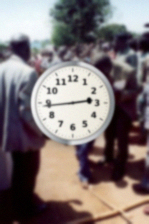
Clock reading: 2h44
